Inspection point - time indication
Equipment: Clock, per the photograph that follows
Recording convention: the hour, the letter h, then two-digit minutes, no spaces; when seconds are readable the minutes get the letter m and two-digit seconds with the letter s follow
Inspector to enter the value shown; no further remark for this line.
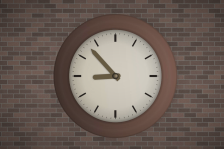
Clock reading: 8h53
